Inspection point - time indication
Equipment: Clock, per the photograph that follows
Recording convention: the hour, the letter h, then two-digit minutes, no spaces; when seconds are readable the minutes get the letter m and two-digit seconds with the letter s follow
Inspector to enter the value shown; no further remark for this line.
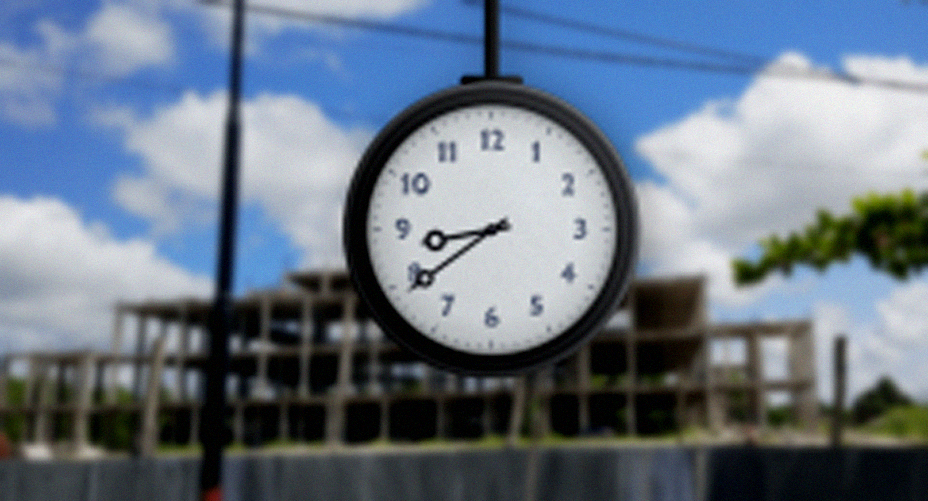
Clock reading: 8h39
